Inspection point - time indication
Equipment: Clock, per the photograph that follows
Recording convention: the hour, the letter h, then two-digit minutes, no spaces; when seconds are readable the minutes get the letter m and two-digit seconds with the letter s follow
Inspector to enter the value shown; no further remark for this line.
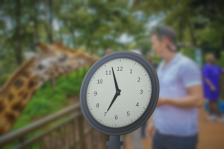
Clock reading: 6h57
